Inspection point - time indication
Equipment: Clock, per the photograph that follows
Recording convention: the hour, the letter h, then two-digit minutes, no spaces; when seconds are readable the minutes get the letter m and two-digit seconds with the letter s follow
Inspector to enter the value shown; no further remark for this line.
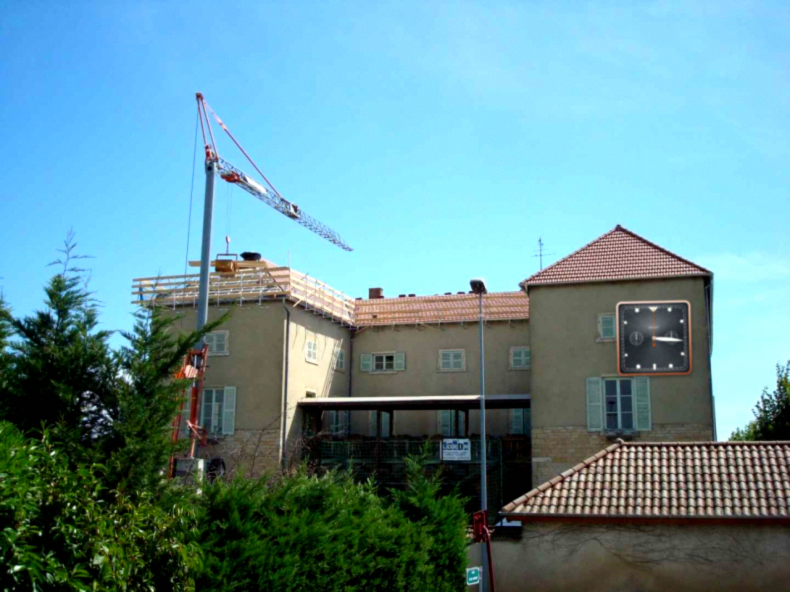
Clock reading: 3h16
